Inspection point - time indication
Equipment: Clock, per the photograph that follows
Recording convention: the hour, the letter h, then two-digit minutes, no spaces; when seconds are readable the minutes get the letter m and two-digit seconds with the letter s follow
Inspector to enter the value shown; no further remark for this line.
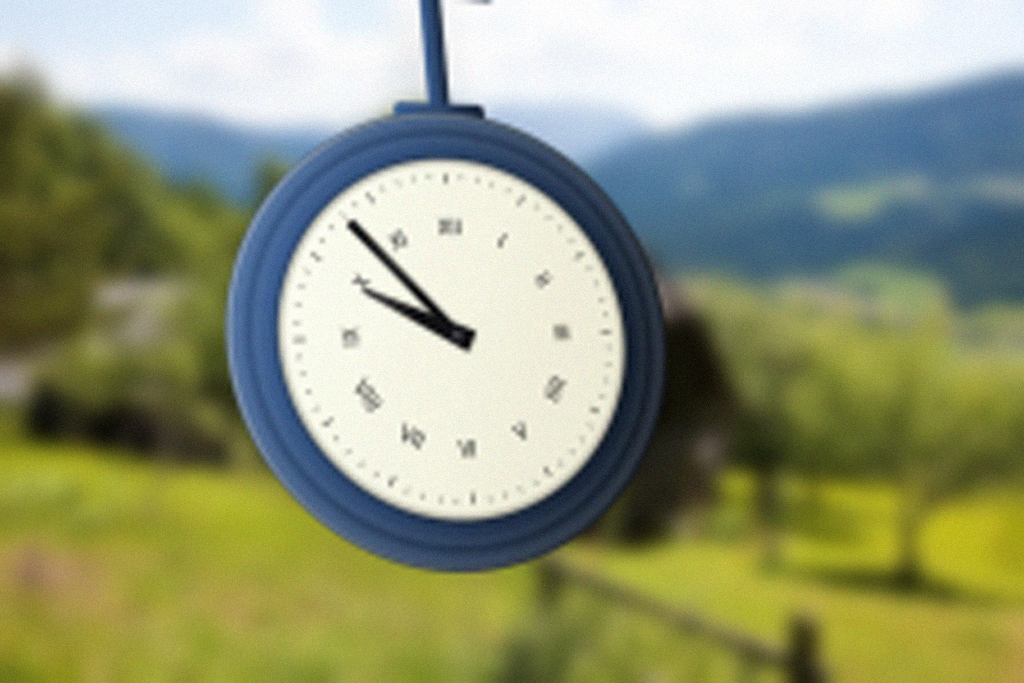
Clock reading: 9h53
